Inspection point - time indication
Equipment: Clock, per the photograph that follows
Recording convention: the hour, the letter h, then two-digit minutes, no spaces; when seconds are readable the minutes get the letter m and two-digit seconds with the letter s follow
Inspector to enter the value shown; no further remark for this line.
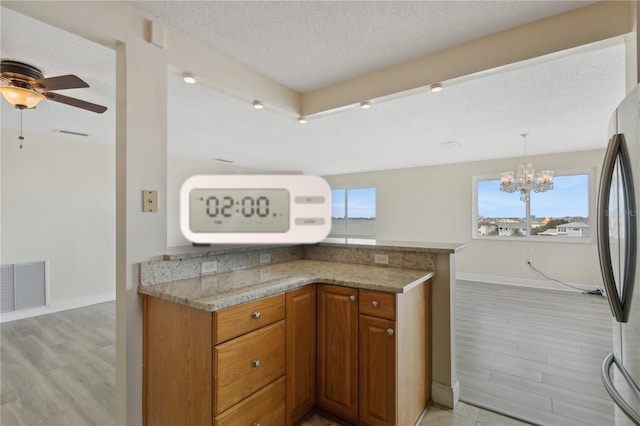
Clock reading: 2h00
